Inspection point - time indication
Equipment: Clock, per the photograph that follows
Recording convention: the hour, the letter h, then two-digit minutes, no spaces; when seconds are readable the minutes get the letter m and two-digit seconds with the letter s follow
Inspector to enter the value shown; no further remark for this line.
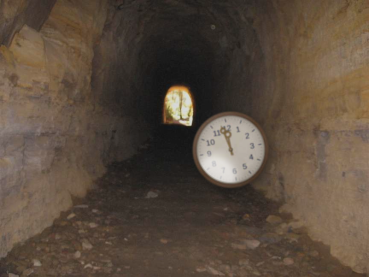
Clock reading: 11h58
